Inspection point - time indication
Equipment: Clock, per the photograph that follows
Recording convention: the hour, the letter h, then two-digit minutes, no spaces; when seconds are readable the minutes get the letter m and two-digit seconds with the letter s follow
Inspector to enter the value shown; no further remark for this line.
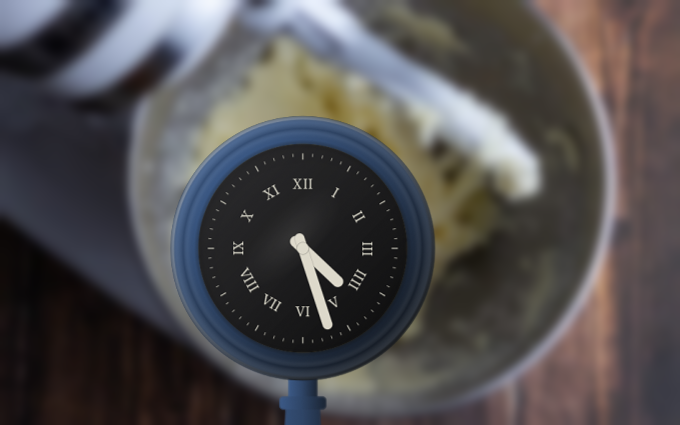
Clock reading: 4h27
